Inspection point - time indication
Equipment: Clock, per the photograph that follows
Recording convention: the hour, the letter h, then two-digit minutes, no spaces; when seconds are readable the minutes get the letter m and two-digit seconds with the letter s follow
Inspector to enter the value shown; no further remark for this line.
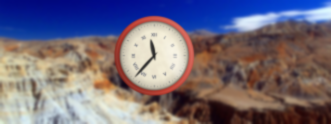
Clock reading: 11h37
